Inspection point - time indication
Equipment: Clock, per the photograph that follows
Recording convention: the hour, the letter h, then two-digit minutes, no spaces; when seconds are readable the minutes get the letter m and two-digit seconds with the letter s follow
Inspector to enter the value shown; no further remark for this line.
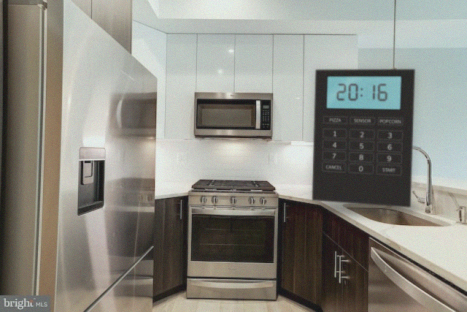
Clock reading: 20h16
